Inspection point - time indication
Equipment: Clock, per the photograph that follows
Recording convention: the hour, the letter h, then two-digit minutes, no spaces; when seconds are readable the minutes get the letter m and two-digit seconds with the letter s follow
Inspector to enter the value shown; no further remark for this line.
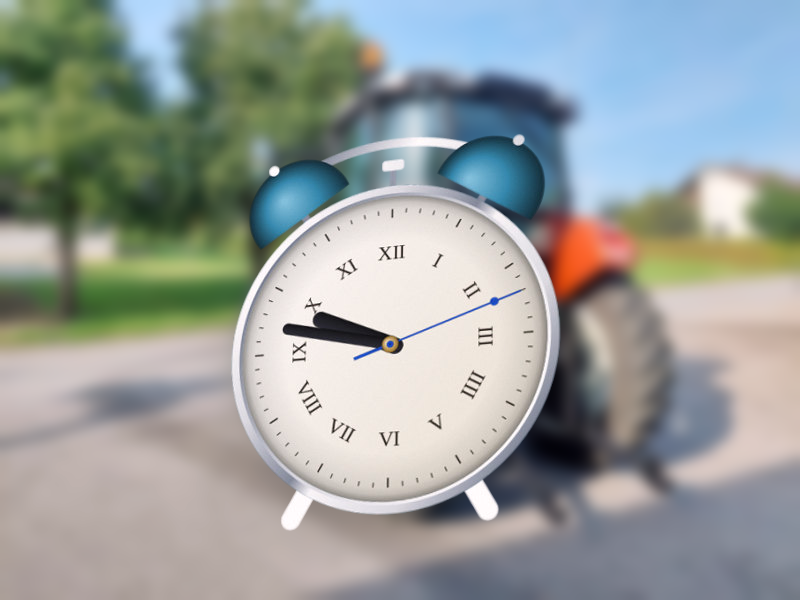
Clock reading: 9h47m12s
